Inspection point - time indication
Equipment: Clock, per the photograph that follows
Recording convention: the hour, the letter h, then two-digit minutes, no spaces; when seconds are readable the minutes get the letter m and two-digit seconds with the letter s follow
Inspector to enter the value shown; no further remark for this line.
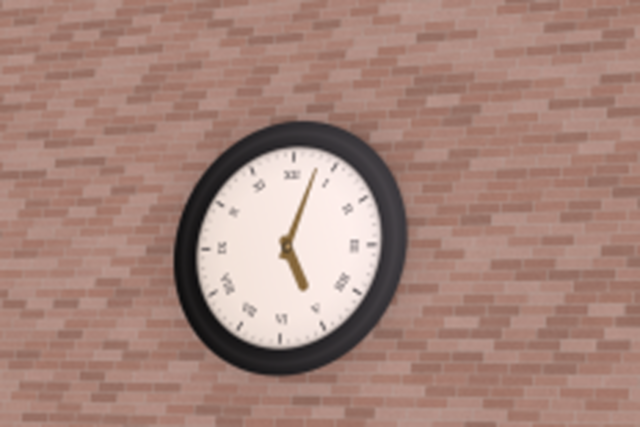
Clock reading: 5h03
